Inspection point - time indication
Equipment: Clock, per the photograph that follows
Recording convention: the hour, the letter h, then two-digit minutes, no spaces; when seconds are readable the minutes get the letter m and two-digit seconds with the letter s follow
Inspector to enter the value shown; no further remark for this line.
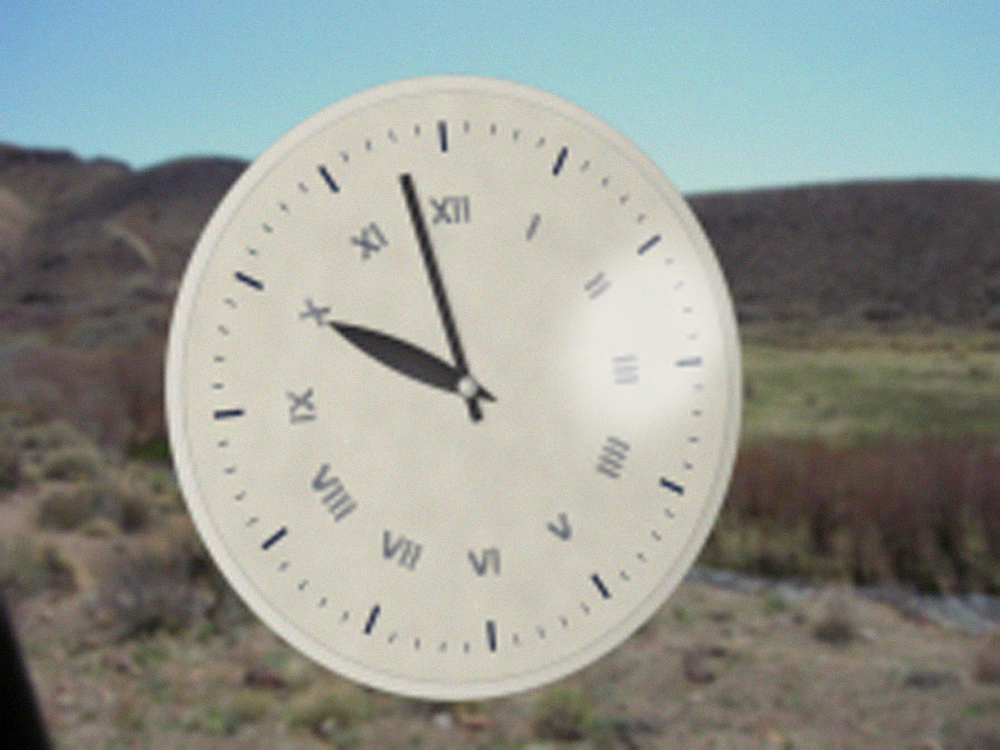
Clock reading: 9h58
